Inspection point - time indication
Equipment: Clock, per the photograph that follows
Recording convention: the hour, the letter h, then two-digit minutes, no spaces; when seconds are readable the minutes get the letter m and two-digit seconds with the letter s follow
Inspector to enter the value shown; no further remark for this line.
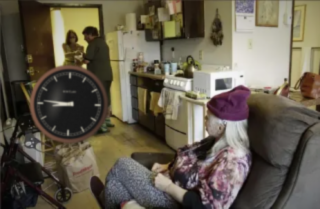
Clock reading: 8h46
